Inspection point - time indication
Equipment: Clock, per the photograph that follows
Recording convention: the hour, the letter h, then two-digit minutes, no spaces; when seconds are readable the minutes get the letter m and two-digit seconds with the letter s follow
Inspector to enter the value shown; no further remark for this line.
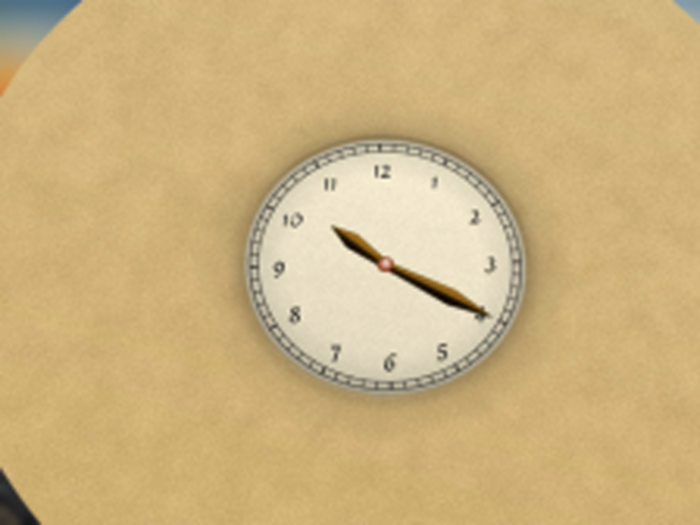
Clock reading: 10h20
